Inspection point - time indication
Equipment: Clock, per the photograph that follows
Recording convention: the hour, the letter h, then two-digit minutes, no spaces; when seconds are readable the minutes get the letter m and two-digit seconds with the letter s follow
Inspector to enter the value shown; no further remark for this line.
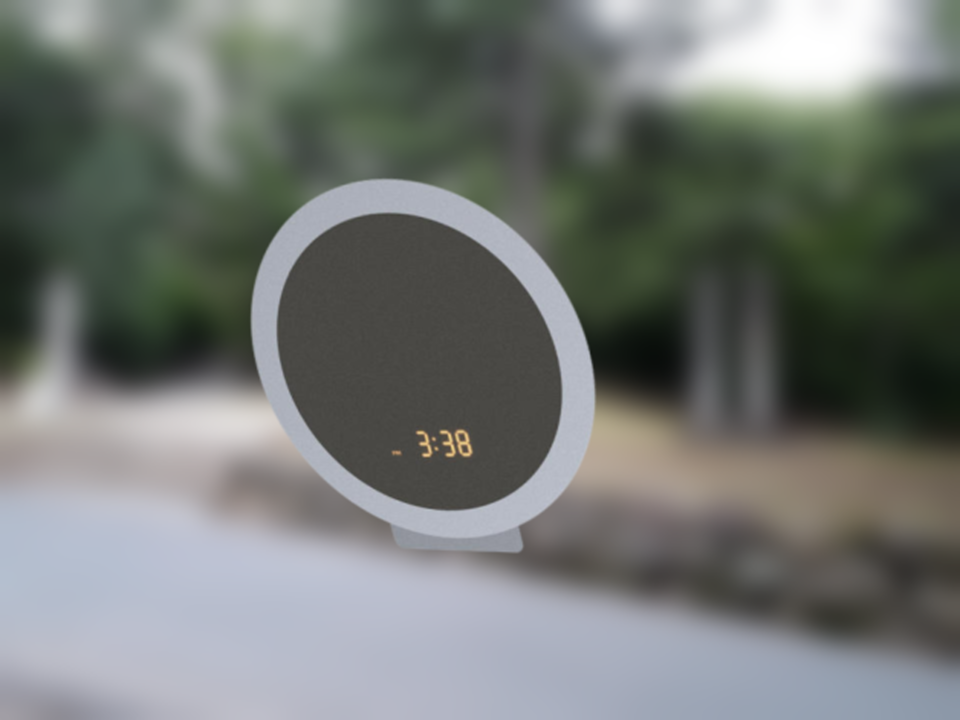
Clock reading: 3h38
